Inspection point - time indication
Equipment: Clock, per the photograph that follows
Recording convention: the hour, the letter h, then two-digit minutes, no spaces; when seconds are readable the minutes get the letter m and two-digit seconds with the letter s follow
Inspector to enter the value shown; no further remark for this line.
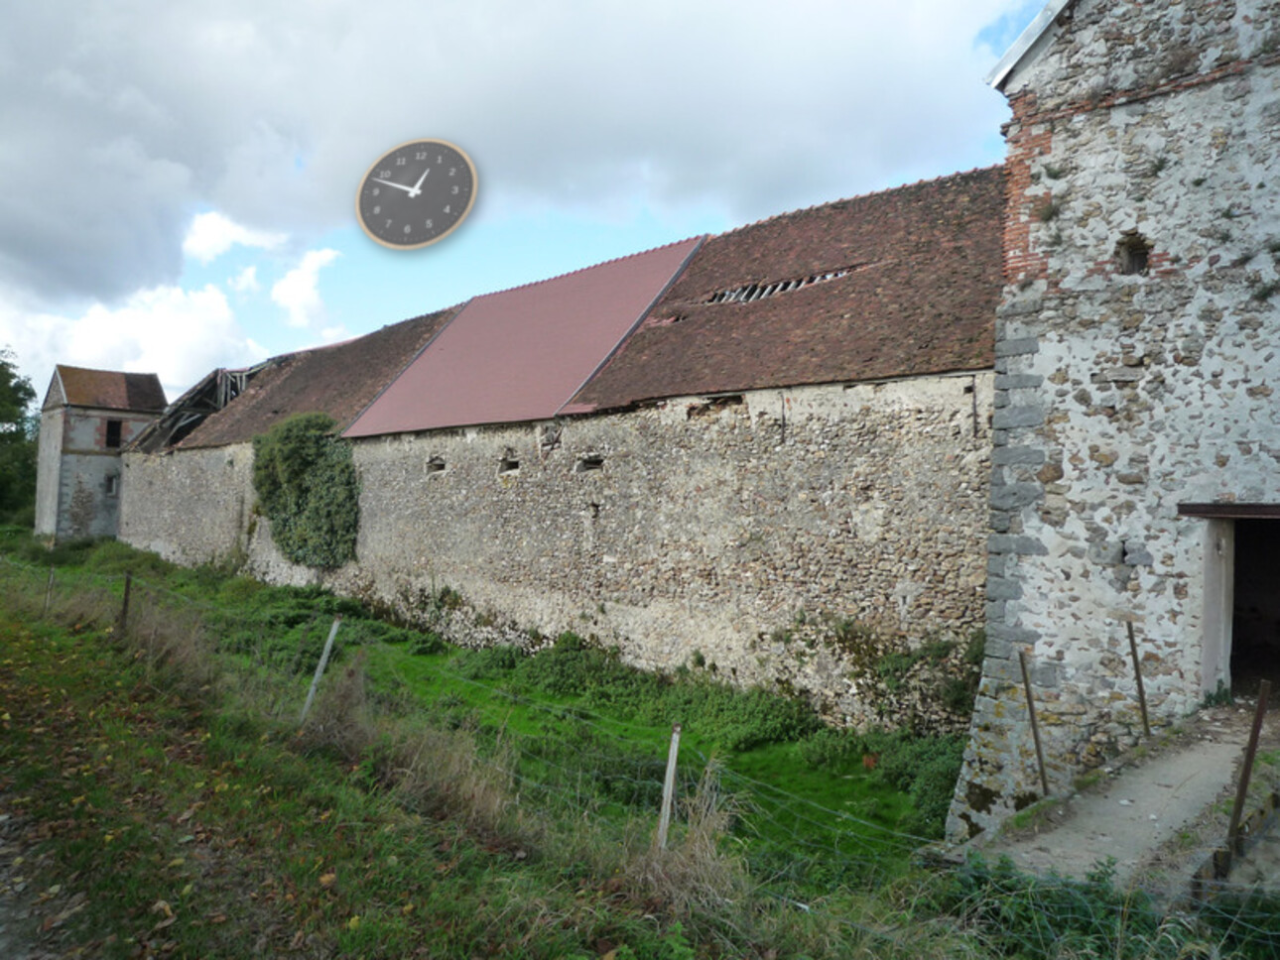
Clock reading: 12h48
